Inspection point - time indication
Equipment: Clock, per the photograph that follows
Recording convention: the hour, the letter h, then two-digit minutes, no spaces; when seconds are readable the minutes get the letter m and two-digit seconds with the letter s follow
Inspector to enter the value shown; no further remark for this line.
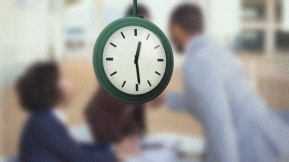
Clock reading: 12h29
